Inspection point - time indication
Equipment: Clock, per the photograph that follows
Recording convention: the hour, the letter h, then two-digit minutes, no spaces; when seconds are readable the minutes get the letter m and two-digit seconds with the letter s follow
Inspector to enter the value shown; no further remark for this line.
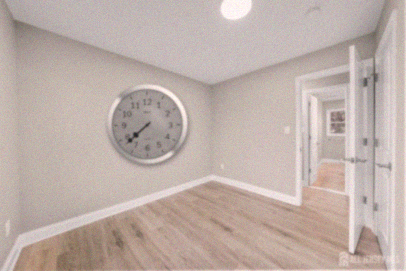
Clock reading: 7h38
